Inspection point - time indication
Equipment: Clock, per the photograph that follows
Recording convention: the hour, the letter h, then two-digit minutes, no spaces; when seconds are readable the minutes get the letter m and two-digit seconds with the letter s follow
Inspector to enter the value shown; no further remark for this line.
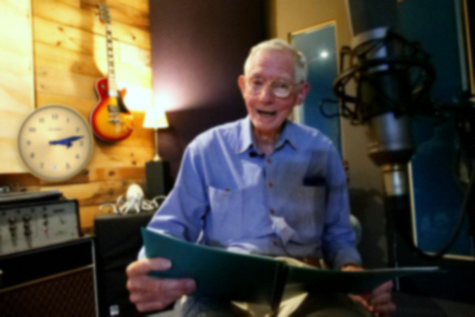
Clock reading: 3h13
